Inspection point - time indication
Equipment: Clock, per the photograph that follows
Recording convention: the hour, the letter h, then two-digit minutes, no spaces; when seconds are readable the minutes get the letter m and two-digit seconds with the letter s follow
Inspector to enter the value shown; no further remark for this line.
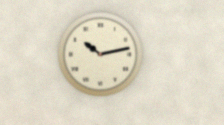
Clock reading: 10h13
